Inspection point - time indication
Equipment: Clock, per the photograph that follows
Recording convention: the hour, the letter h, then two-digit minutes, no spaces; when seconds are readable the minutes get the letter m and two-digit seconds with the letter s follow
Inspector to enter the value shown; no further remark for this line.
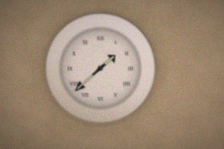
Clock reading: 1h38
